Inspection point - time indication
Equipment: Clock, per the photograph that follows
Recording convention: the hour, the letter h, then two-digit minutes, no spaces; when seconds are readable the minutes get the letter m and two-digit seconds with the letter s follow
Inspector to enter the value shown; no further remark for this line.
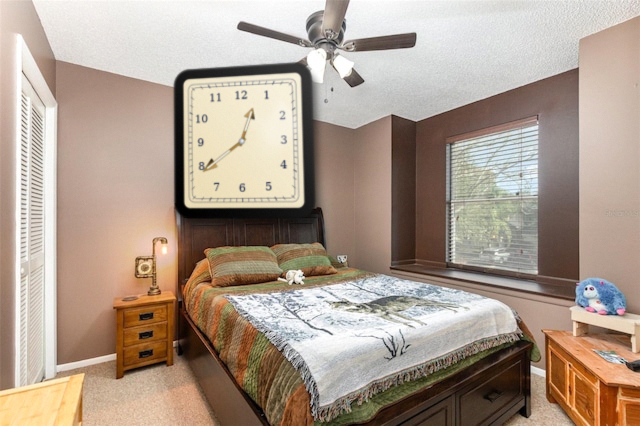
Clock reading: 12h39
